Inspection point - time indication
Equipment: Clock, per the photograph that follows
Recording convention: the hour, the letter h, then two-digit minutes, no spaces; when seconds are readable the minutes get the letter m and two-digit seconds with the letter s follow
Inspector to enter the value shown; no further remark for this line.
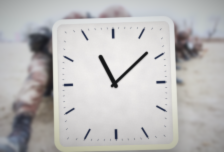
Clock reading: 11h08
